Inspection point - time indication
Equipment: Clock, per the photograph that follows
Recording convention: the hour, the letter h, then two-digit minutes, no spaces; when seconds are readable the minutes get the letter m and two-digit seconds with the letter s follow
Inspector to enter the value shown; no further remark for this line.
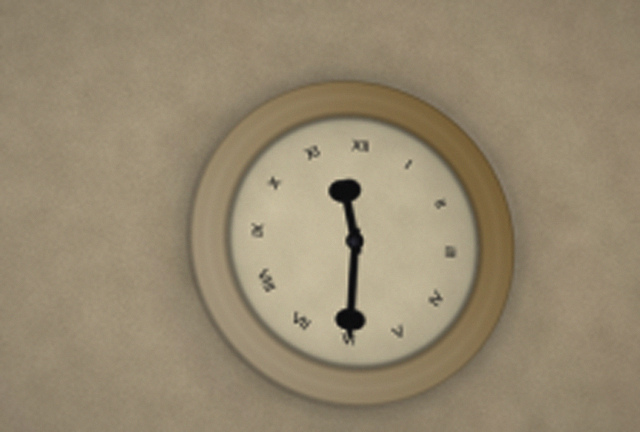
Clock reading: 11h30
